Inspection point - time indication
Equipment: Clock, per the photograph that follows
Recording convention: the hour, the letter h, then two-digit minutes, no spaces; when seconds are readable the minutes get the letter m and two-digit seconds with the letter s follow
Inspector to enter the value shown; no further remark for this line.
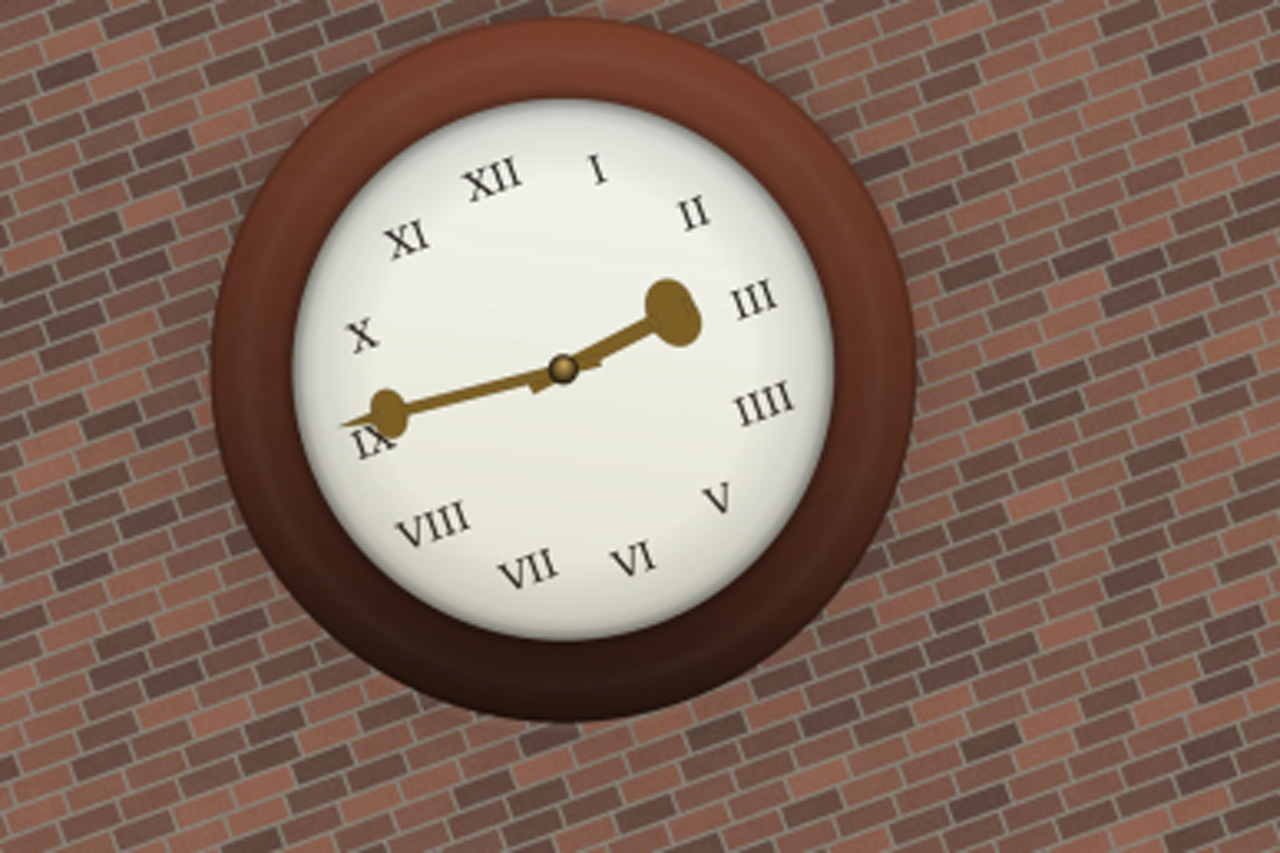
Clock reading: 2h46
